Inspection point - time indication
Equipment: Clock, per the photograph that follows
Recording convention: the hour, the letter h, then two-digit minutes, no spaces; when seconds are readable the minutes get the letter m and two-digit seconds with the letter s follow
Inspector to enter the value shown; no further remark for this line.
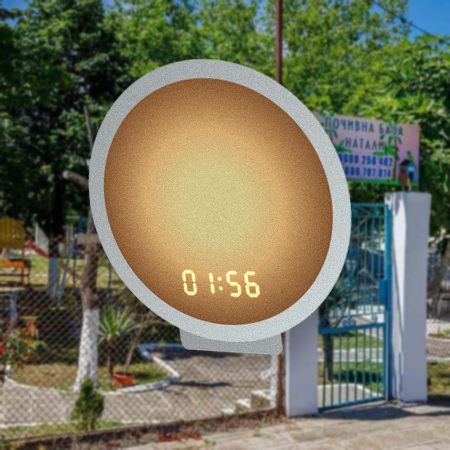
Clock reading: 1h56
